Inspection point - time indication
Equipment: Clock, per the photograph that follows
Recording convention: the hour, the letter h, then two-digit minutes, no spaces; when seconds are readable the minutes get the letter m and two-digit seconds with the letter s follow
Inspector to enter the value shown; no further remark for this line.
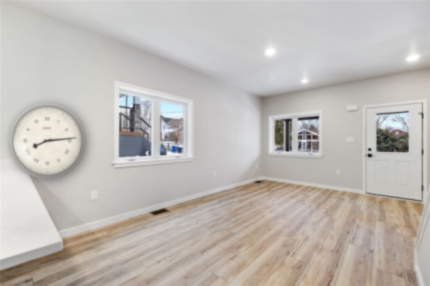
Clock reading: 8h14
